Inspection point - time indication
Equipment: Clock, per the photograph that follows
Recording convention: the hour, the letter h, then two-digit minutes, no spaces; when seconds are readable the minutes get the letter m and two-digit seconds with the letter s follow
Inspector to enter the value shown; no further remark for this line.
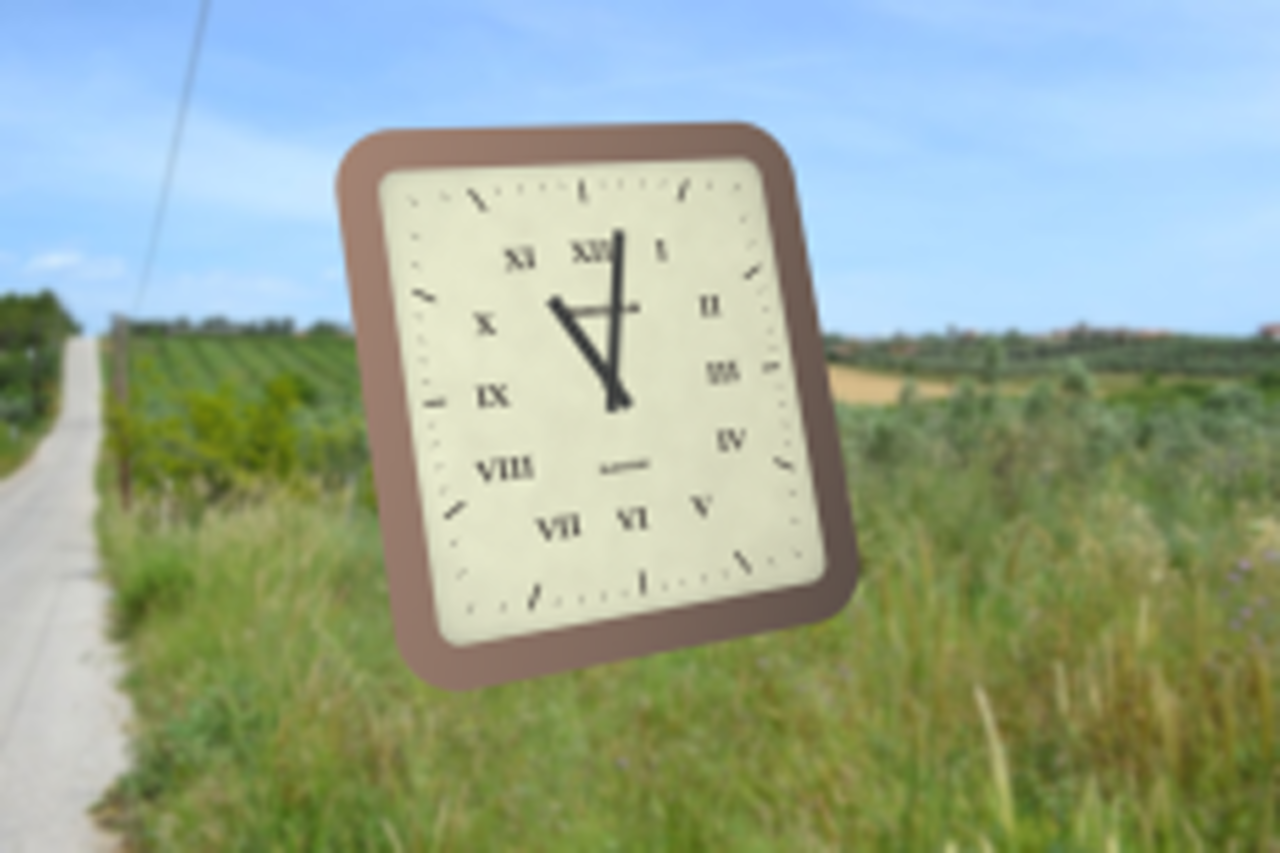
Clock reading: 11h02
